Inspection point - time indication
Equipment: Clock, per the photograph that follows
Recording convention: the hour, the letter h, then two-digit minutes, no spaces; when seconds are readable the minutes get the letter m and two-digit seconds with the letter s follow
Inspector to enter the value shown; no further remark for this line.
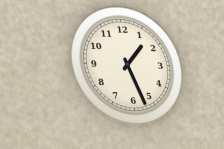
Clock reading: 1h27
